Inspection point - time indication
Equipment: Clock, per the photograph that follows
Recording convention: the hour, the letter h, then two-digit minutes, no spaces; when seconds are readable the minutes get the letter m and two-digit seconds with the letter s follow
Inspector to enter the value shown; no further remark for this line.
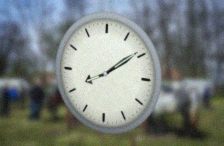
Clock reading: 8h09
